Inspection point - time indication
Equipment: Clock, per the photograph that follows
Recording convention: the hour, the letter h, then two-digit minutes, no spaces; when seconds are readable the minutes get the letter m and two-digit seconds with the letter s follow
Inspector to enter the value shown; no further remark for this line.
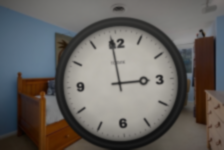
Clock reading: 2h59
